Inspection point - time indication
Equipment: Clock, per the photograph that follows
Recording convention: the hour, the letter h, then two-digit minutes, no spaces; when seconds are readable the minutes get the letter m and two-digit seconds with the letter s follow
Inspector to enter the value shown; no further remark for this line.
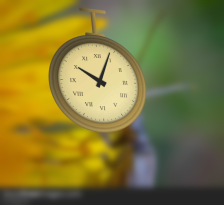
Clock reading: 10h04
